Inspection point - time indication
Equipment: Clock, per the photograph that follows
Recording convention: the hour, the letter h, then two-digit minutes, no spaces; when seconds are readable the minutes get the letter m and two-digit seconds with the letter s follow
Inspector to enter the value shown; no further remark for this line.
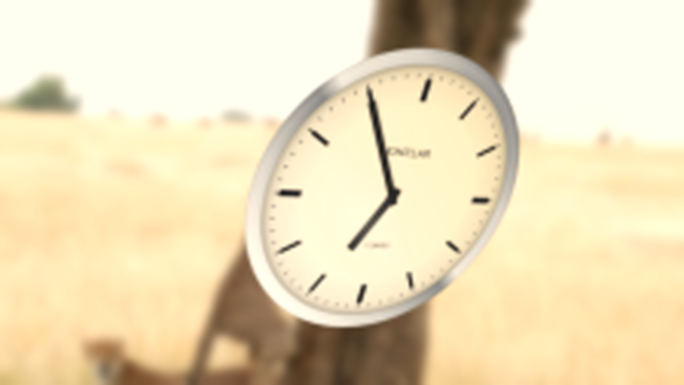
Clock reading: 6h55
